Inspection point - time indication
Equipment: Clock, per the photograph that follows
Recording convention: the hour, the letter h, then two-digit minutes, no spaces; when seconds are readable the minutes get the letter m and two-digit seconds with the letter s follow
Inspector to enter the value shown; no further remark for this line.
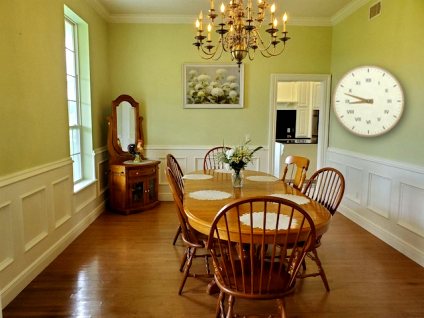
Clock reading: 8h48
